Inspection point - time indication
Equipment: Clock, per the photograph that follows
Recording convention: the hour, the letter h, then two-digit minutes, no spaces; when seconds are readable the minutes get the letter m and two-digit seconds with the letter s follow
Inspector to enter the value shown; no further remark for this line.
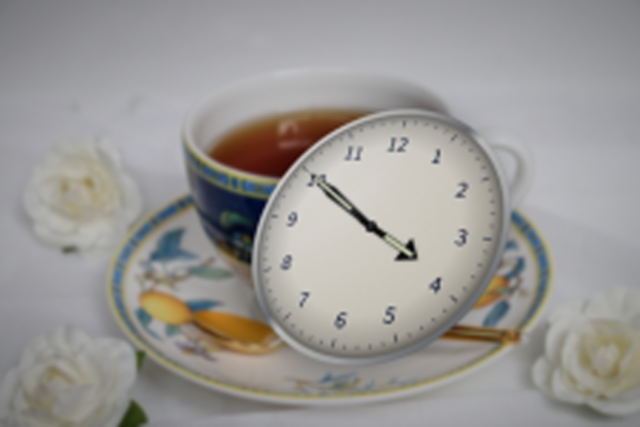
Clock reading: 3h50
